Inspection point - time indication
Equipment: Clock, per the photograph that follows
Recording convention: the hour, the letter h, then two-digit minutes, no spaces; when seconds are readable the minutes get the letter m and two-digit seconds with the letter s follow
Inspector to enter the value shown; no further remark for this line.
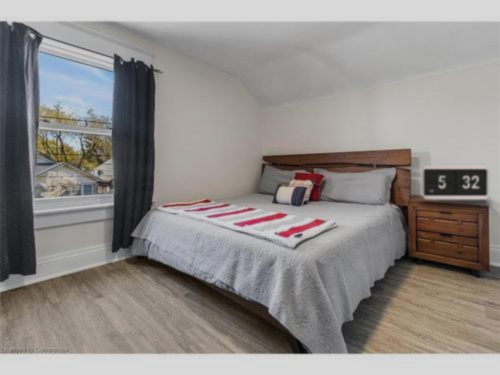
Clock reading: 5h32
